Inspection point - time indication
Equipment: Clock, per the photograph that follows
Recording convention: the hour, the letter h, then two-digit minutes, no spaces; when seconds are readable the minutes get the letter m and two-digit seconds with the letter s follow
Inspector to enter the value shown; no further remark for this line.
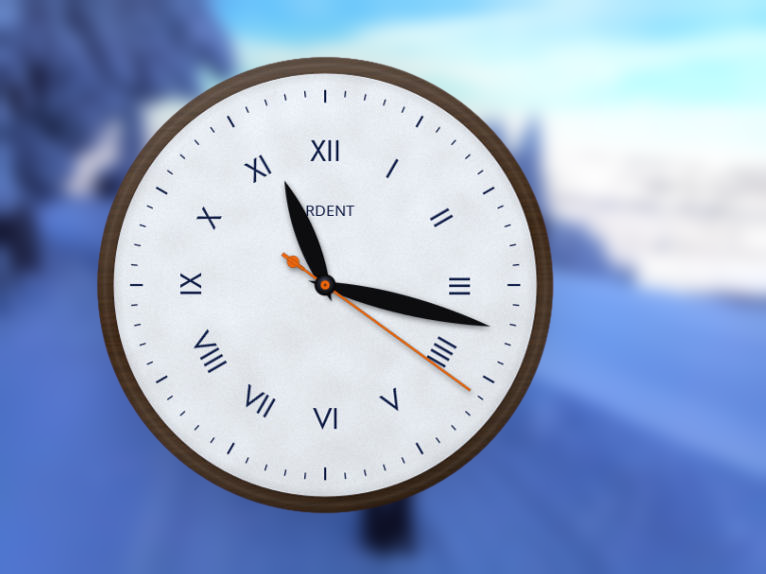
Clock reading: 11h17m21s
